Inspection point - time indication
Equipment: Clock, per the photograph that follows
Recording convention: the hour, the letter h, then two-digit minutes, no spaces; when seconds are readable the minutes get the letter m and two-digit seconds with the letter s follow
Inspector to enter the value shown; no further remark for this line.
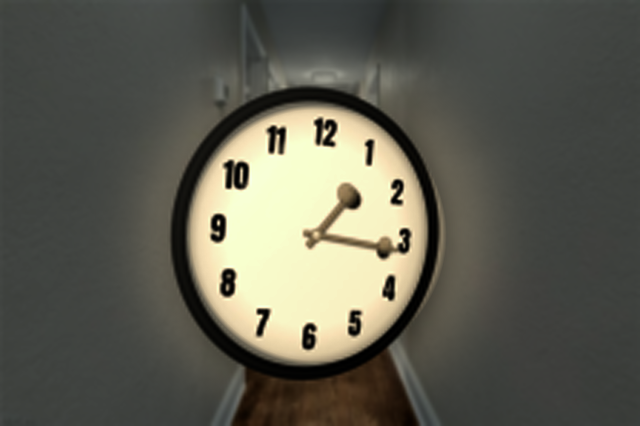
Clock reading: 1h16
